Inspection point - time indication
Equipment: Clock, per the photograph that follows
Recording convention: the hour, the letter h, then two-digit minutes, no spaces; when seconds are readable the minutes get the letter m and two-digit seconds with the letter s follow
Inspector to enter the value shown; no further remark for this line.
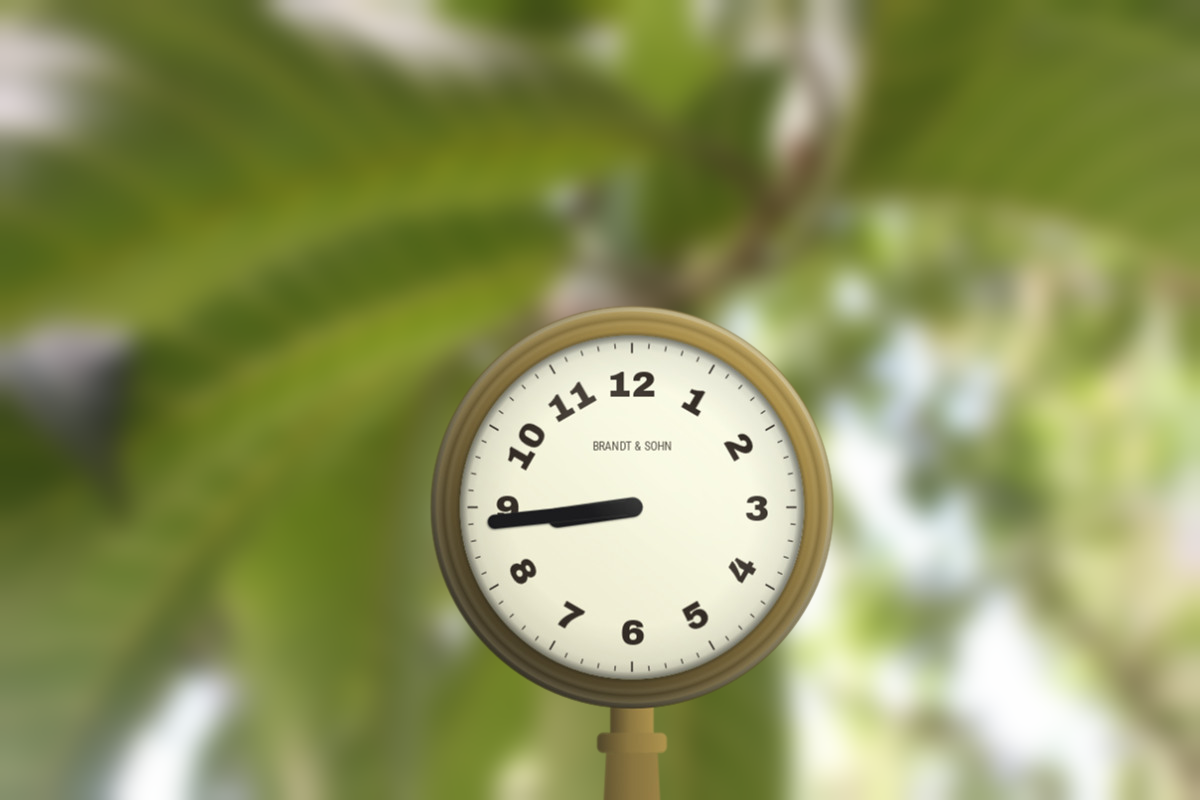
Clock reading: 8h44
